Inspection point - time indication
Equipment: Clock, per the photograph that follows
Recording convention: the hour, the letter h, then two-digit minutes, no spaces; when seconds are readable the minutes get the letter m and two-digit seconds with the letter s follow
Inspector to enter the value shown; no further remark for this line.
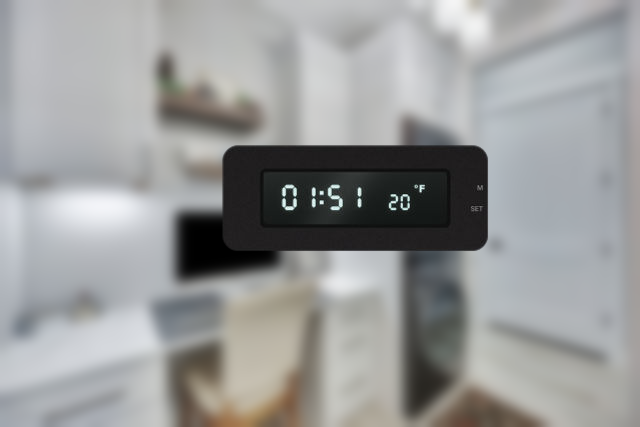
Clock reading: 1h51
